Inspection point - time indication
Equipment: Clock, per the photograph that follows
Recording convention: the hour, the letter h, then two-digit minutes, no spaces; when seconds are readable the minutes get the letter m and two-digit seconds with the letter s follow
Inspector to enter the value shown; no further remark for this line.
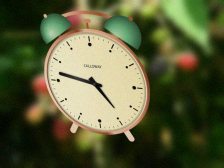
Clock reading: 4h47
